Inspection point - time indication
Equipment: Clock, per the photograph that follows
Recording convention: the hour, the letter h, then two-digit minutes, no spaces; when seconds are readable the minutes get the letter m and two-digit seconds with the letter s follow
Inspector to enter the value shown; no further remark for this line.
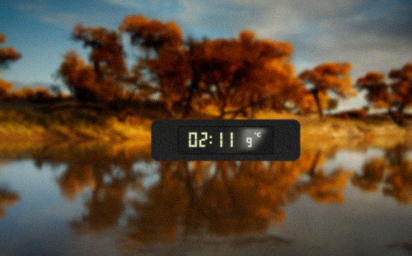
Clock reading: 2h11
